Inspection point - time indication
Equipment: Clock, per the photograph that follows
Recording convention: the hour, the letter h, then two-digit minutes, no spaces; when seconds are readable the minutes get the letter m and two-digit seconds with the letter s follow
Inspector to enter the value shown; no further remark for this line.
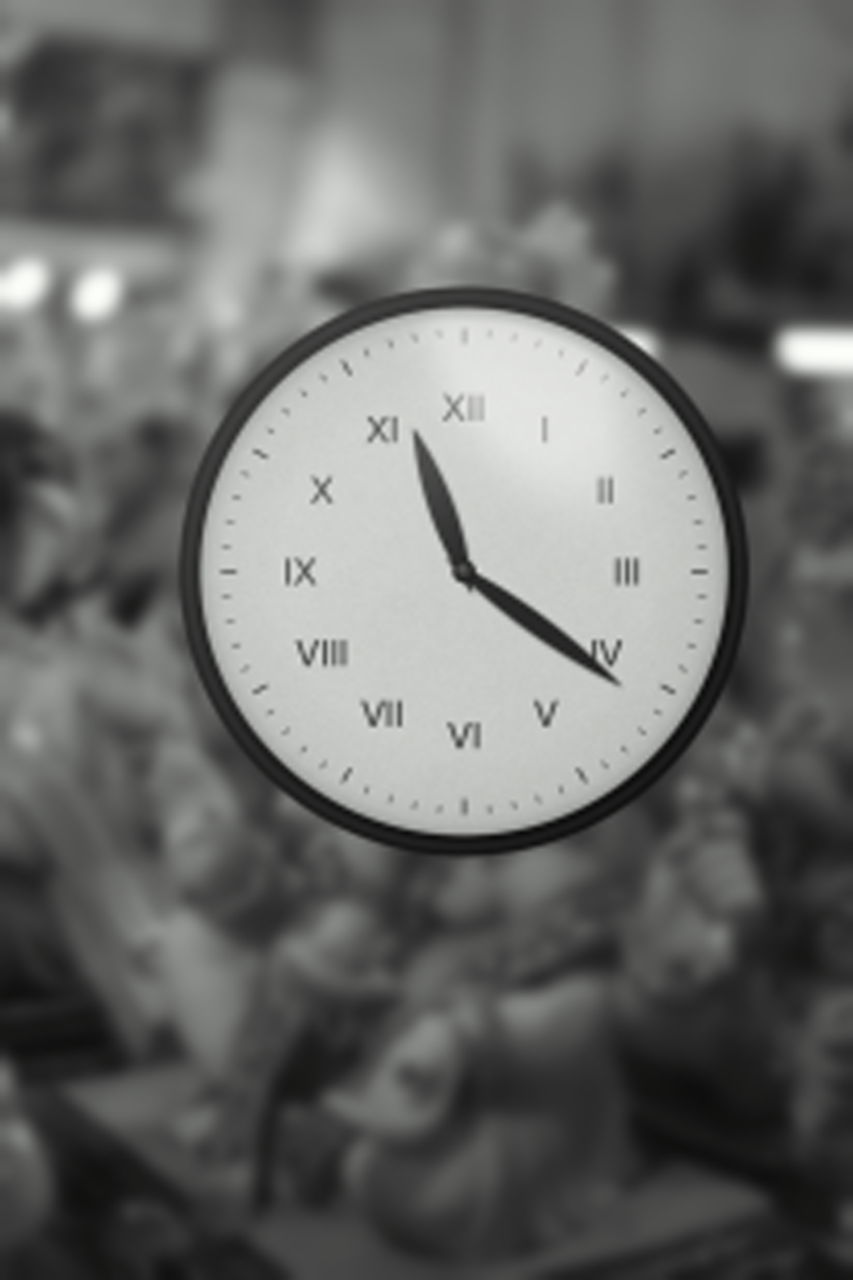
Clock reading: 11h21
